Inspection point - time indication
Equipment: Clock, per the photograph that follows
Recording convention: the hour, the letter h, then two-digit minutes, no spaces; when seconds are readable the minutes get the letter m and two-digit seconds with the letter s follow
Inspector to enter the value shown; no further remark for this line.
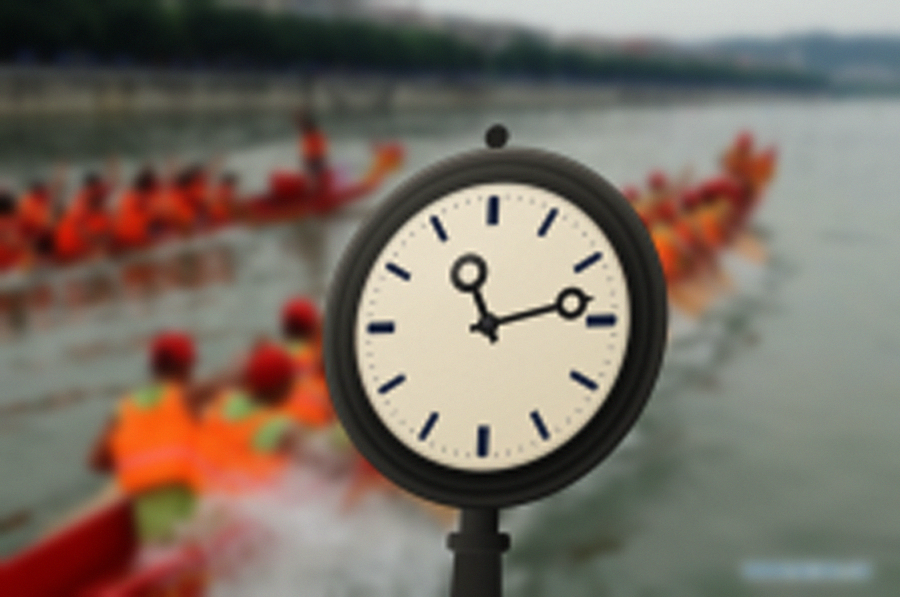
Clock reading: 11h13
